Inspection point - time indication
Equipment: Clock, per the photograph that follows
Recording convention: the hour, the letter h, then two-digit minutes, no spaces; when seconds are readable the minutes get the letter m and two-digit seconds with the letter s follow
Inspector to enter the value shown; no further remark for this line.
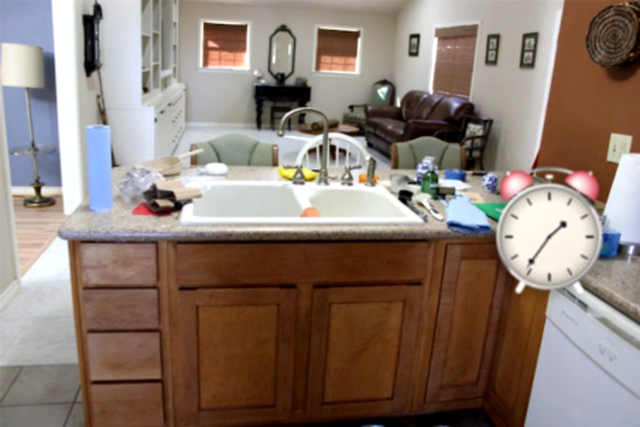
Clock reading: 1h36
